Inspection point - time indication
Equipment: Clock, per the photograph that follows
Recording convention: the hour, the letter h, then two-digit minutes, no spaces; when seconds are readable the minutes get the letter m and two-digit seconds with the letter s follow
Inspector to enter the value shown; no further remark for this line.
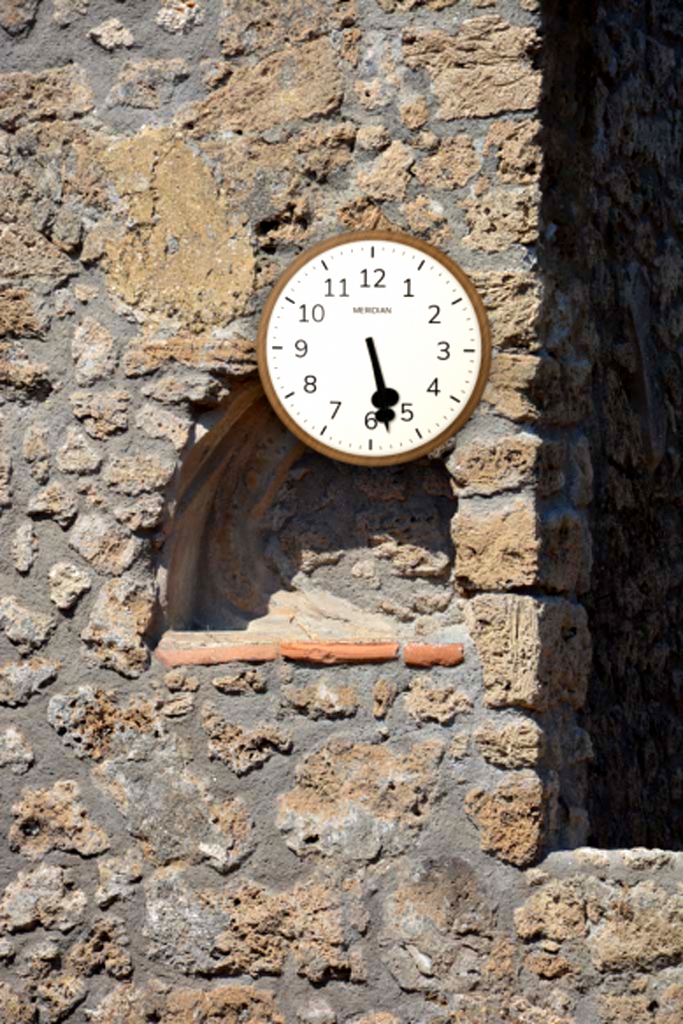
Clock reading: 5h28
